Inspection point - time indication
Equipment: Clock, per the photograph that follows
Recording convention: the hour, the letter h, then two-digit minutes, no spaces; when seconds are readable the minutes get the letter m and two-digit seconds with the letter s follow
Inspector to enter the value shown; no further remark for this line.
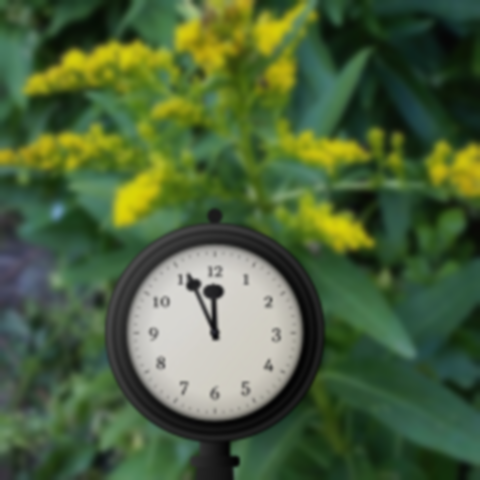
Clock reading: 11h56
